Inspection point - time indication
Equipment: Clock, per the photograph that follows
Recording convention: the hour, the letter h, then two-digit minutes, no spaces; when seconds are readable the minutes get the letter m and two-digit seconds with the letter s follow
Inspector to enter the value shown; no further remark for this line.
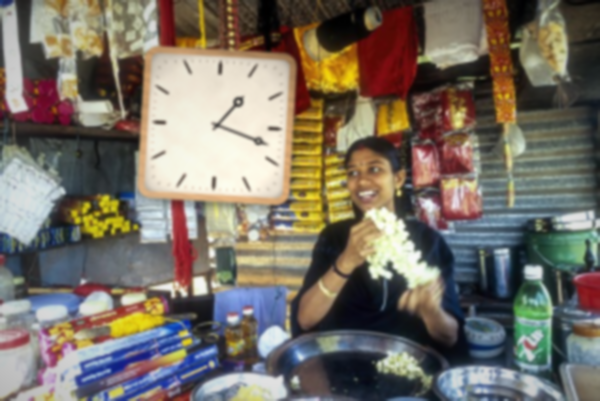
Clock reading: 1h18
